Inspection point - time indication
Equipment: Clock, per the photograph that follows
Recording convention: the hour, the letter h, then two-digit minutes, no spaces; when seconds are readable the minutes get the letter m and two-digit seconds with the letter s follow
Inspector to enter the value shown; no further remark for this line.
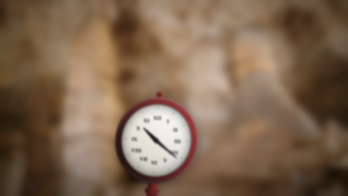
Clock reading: 10h21
